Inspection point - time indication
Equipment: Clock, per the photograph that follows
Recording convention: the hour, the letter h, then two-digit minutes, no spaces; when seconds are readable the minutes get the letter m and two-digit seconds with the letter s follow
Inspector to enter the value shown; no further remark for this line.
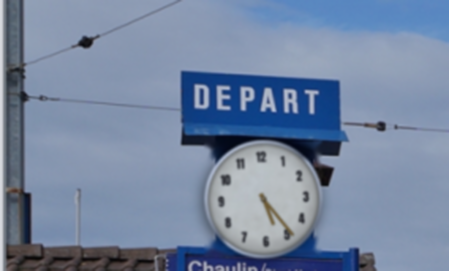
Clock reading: 5h24
